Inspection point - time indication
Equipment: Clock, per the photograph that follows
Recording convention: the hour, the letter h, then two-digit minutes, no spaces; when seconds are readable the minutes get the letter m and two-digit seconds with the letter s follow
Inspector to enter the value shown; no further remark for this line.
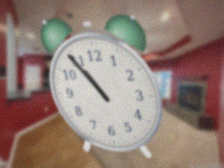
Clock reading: 10h54
